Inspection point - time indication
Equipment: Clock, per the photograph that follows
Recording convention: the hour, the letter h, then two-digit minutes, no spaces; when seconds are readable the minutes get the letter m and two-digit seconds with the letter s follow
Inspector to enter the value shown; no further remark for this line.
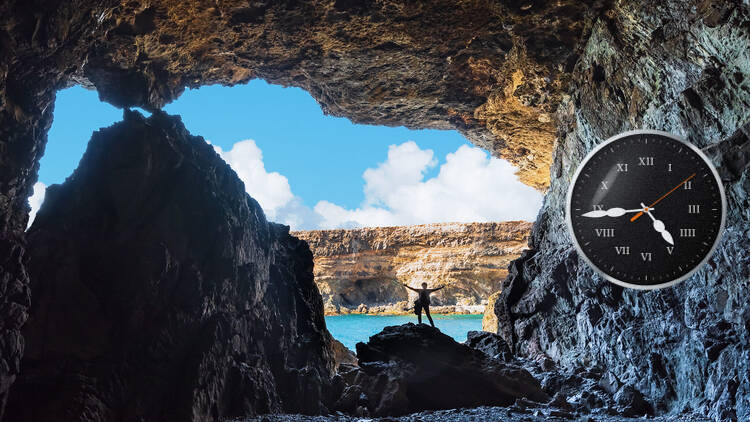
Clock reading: 4h44m09s
